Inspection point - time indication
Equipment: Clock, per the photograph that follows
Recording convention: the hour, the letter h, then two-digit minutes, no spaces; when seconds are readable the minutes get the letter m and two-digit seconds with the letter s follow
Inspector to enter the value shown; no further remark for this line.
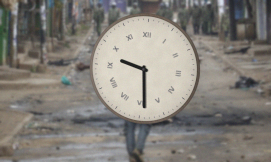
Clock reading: 9h29
